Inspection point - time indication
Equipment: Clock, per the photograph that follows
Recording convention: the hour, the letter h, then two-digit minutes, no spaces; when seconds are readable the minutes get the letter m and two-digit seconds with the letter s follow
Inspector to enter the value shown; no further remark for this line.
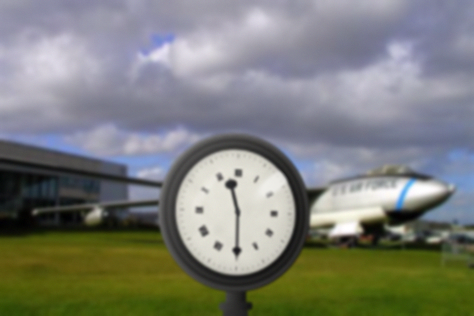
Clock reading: 11h30
